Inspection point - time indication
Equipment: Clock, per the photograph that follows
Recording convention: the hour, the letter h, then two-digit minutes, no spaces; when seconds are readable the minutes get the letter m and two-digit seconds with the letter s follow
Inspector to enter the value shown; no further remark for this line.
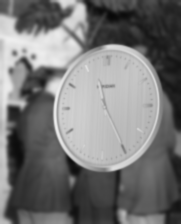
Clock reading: 11h25
